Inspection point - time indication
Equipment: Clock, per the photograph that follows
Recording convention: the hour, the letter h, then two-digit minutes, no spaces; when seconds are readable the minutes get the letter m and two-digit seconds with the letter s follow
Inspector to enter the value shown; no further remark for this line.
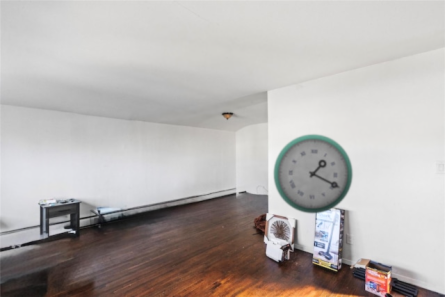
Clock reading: 1h19
